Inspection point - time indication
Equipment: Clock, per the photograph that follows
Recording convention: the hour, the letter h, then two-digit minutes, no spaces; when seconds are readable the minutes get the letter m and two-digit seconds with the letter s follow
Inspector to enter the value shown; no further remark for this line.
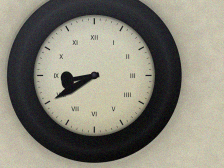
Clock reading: 8h40
